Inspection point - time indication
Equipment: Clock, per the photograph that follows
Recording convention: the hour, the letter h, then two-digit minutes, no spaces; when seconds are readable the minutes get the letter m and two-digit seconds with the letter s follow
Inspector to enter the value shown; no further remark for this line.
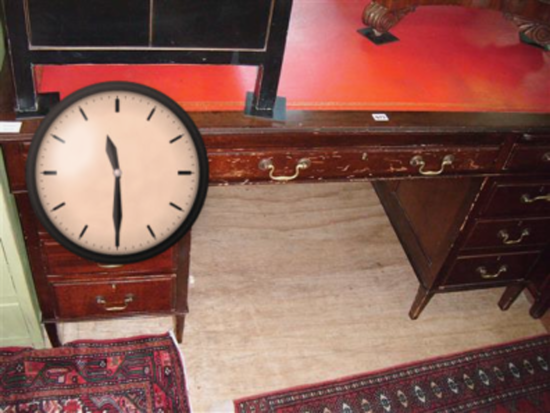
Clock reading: 11h30
